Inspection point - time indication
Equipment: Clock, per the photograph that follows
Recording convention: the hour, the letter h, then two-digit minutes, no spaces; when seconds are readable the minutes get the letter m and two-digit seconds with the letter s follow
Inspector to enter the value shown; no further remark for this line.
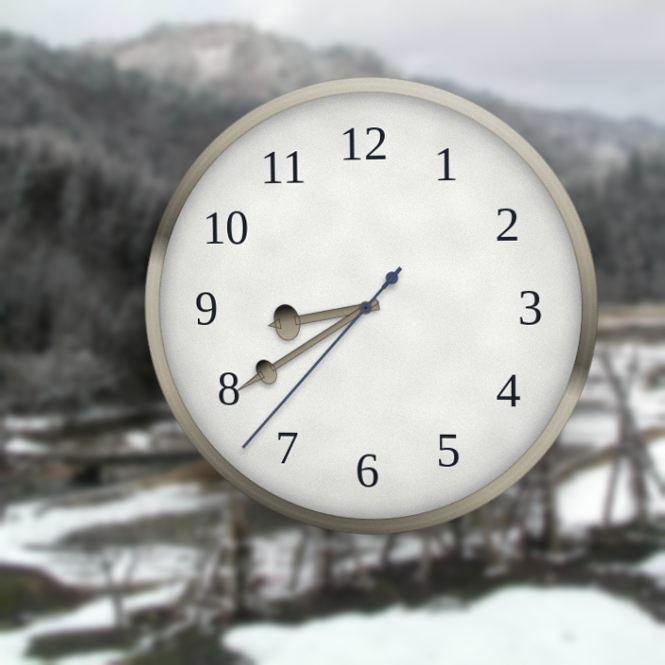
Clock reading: 8h39m37s
